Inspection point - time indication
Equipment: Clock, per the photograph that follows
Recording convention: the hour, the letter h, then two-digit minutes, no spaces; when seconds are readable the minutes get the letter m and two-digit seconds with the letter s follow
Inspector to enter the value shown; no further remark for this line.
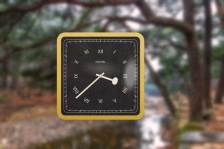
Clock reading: 3h38
